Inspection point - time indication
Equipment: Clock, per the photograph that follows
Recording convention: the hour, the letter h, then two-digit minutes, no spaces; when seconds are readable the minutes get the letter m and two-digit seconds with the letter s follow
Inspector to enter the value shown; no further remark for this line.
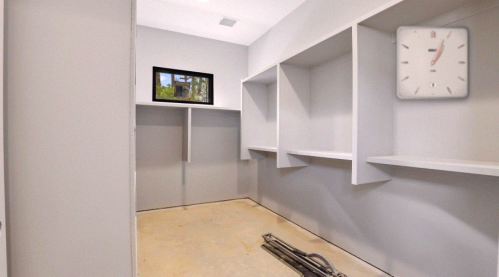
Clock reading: 1h04
